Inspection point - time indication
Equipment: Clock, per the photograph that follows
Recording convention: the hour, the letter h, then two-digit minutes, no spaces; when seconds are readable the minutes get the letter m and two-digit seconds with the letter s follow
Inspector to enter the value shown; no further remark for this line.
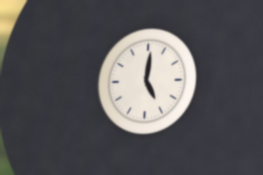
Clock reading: 5h01
